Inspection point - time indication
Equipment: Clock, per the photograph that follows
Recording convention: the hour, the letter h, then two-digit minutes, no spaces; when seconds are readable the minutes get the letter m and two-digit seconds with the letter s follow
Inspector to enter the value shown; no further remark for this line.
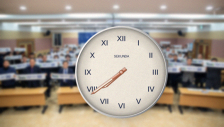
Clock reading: 7h39
